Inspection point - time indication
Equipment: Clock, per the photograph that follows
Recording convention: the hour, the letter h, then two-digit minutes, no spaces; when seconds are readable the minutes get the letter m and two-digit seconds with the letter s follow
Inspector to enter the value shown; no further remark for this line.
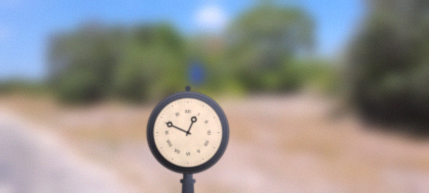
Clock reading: 12h49
